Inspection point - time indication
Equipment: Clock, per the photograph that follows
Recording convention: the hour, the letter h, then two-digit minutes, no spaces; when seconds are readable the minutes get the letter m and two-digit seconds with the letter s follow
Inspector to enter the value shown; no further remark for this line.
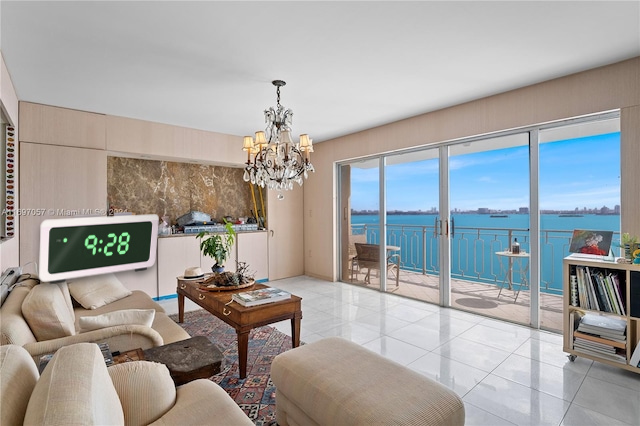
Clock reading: 9h28
